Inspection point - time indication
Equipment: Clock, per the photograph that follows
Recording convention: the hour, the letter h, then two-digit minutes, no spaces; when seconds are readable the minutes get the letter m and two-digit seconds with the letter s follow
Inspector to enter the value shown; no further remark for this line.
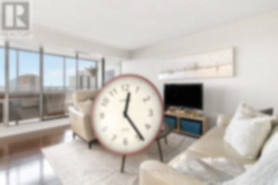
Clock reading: 12h24
